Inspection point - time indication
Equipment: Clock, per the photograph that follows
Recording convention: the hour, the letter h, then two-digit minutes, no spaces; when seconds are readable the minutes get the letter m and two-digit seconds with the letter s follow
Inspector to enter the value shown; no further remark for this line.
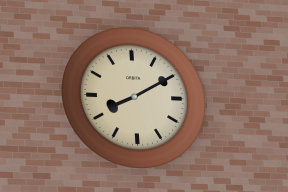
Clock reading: 8h10
